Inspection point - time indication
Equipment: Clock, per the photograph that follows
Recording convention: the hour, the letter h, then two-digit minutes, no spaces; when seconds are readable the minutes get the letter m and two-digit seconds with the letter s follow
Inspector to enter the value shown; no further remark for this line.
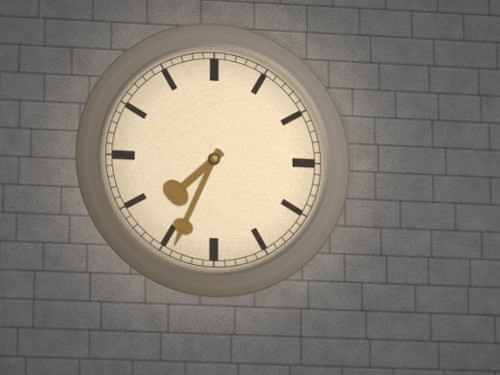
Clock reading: 7h34
